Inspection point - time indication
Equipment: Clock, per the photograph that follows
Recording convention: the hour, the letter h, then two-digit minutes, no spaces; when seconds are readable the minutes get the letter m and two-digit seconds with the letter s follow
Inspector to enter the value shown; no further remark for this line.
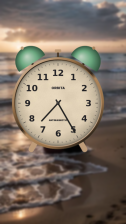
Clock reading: 7h25
